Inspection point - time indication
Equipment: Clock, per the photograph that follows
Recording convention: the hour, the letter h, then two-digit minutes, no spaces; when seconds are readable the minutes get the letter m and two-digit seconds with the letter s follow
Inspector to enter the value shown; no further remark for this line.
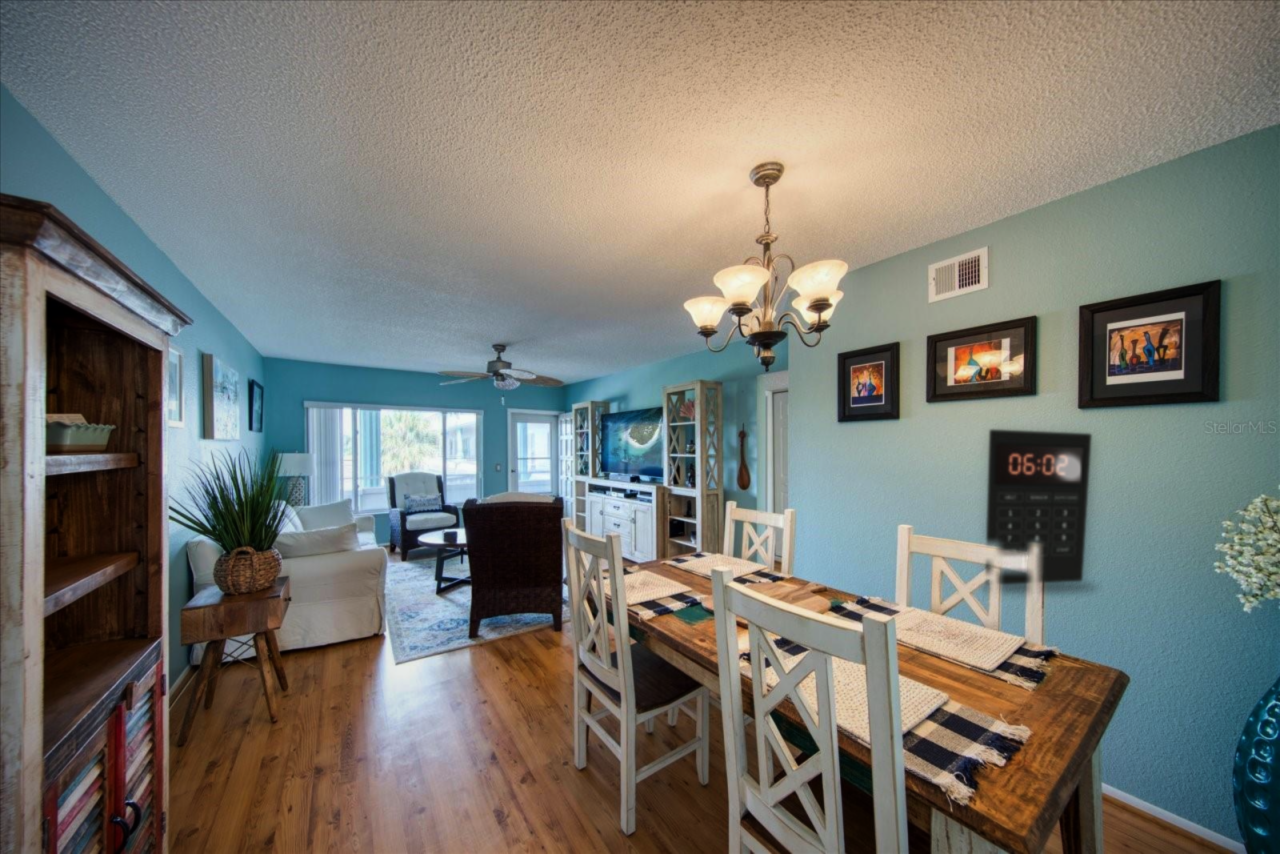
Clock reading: 6h02
